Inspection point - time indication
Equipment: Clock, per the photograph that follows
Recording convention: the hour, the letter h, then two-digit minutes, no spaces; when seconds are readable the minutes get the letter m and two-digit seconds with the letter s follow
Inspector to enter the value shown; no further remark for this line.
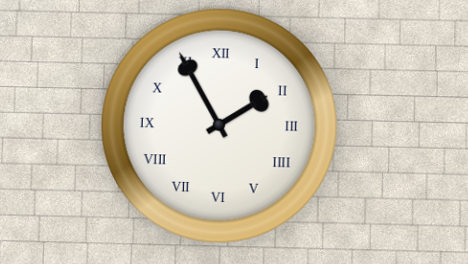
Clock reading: 1h55
